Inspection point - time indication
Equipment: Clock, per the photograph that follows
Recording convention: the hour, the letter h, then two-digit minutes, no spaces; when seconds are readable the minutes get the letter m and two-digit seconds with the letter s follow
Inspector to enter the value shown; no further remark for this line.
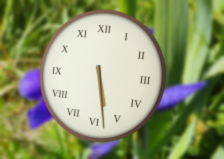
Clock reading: 5h28
